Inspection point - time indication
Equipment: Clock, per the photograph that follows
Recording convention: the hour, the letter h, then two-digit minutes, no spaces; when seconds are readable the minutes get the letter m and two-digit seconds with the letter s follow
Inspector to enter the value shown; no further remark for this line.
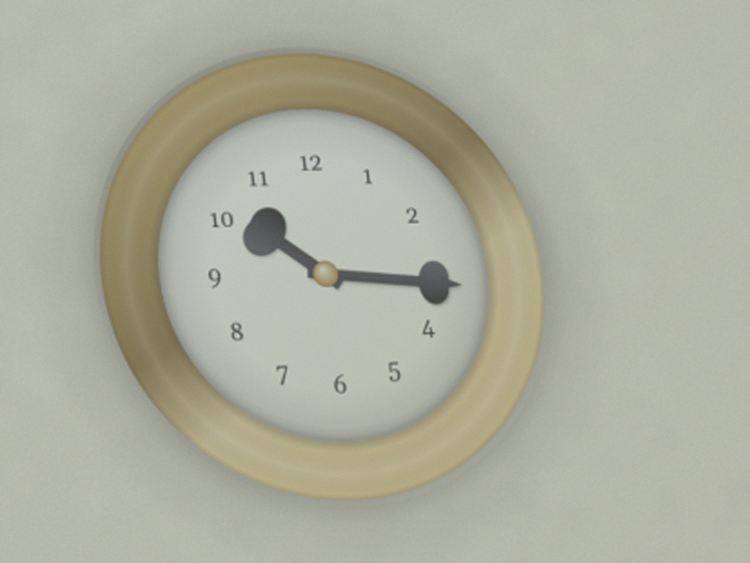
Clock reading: 10h16
